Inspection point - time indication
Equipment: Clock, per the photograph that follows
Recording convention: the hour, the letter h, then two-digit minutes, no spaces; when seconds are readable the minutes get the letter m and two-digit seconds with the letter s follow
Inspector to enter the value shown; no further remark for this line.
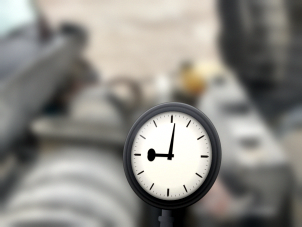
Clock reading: 9h01
